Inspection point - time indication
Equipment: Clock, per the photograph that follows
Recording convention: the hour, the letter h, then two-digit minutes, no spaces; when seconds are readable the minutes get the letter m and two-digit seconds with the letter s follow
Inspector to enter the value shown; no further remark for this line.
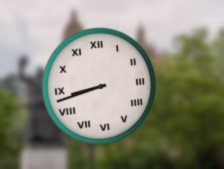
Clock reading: 8h43
